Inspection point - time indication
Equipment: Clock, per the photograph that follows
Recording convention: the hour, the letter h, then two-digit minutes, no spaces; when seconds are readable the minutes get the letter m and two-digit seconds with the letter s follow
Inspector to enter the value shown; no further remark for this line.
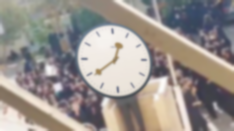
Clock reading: 12h39
